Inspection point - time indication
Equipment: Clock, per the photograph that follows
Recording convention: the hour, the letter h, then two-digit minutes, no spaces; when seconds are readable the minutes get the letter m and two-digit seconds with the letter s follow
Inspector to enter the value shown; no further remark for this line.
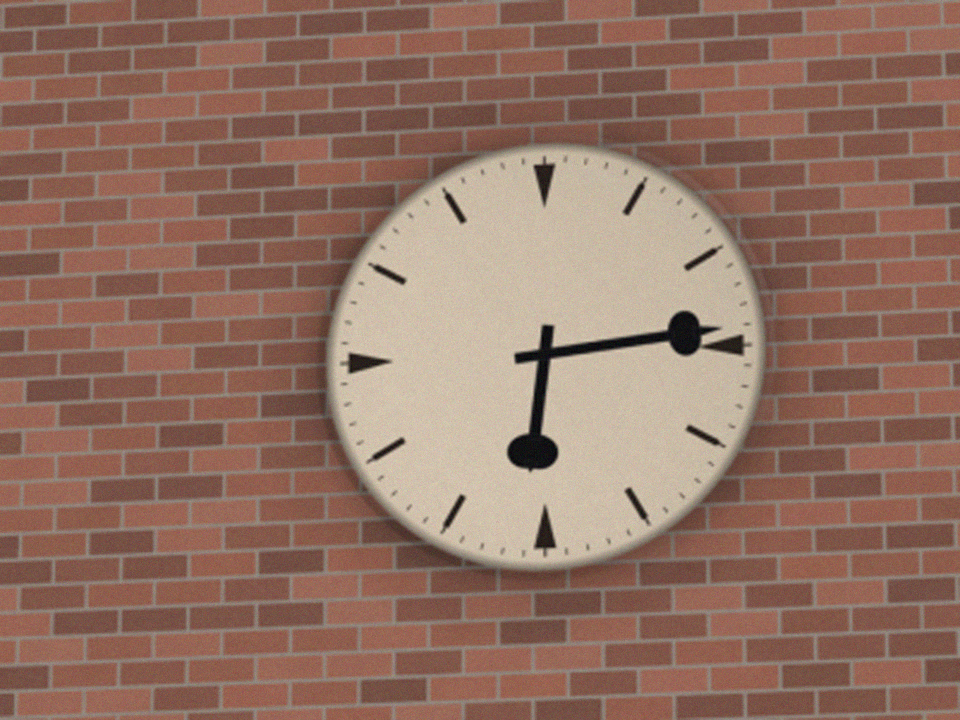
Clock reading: 6h14
